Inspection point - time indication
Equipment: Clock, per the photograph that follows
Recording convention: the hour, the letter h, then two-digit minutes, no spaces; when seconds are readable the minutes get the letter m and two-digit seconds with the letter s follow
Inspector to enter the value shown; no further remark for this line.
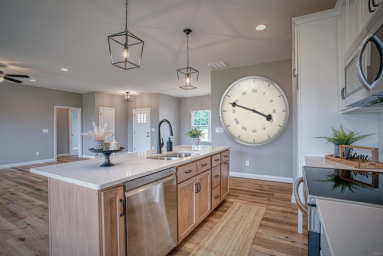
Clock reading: 3h48
